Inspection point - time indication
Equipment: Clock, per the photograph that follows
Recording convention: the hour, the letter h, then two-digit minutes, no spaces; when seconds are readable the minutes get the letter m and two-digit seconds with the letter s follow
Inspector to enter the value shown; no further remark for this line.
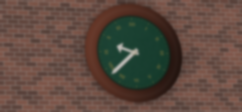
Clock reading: 9h38
